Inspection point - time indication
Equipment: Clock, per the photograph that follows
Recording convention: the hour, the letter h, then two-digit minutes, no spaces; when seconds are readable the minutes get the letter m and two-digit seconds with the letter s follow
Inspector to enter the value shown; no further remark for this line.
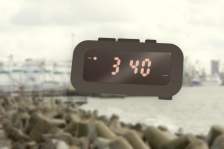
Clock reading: 3h40
